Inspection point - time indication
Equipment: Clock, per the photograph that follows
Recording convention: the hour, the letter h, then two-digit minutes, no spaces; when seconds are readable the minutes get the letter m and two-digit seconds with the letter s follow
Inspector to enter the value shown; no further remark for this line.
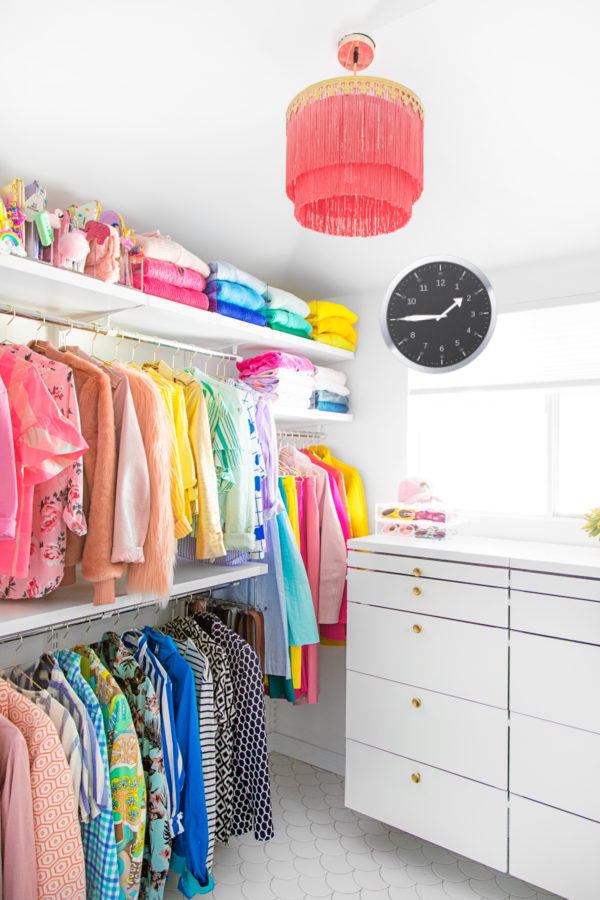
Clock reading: 1h45
